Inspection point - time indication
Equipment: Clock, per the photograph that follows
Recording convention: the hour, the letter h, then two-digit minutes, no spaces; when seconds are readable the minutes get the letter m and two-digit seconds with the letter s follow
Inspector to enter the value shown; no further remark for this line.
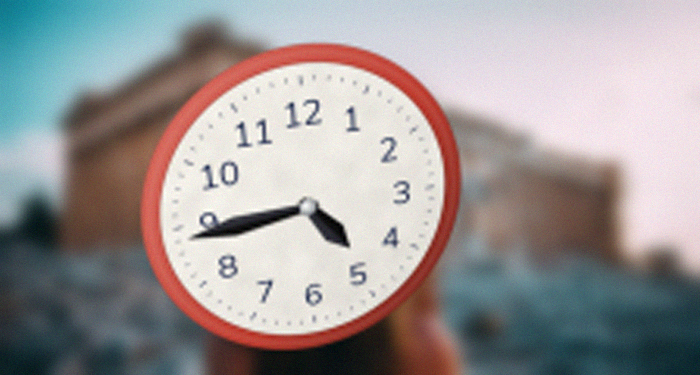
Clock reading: 4h44
